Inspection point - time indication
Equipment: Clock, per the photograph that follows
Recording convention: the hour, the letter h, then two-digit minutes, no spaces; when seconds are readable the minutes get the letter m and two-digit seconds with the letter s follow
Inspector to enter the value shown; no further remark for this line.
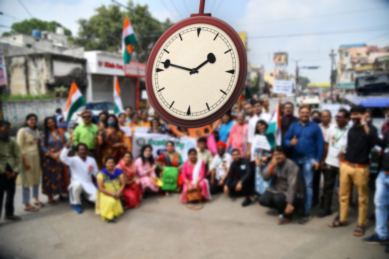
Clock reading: 1h47
